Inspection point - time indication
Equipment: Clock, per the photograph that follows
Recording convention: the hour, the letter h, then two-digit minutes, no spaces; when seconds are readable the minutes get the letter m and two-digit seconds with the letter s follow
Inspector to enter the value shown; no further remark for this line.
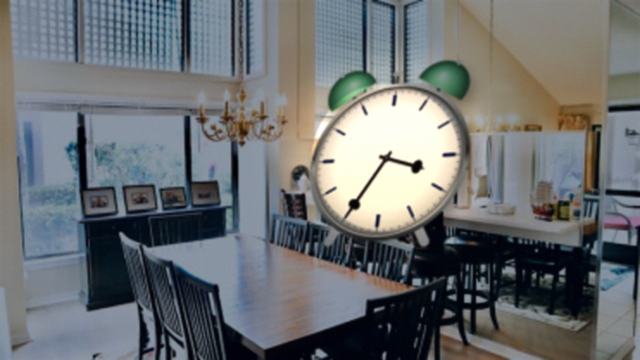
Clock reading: 3h35
